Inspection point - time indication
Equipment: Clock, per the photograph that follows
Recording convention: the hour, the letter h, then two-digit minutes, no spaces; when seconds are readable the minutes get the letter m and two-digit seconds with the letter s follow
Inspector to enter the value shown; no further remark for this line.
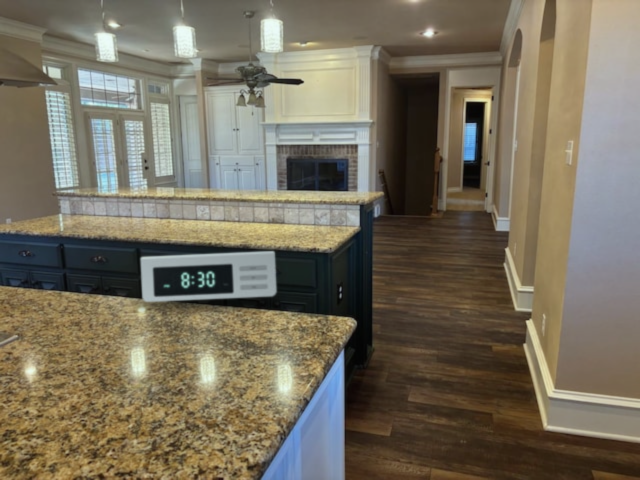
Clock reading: 8h30
